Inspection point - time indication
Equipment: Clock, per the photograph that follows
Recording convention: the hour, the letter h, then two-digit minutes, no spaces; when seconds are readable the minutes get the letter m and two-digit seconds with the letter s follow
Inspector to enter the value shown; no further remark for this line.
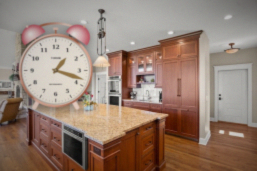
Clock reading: 1h18
